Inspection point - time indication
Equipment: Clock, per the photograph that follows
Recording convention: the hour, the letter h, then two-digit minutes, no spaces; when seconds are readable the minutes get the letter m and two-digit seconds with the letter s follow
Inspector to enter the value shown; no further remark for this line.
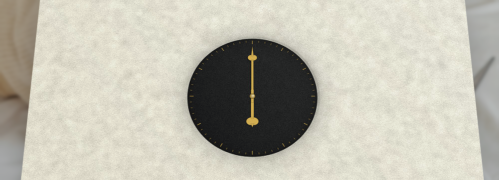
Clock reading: 6h00
